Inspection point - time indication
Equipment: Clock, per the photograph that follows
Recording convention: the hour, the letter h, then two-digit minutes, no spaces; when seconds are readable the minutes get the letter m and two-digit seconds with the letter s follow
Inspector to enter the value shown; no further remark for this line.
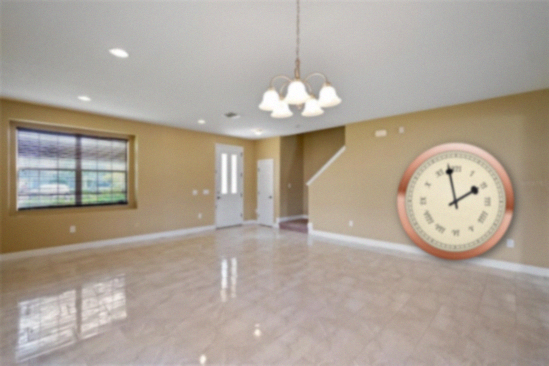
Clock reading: 1h58
